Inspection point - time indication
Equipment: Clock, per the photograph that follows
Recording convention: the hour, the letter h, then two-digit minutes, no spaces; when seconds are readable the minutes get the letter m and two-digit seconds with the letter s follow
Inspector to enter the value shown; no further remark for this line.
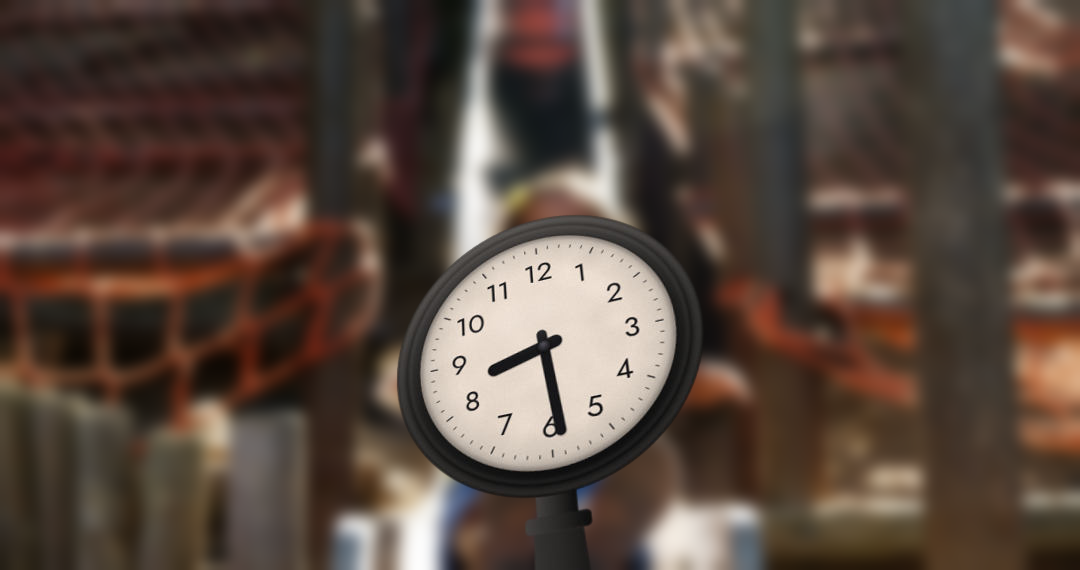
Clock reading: 8h29
